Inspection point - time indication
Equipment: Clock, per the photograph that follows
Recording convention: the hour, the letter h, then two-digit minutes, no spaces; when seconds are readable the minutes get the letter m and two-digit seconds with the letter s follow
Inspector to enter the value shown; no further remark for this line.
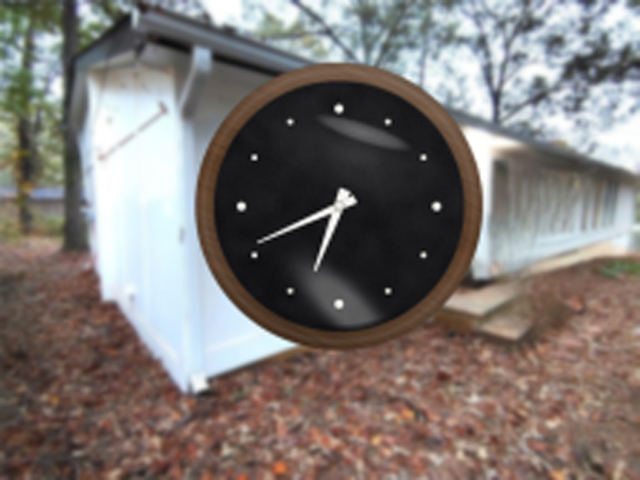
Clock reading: 6h41
